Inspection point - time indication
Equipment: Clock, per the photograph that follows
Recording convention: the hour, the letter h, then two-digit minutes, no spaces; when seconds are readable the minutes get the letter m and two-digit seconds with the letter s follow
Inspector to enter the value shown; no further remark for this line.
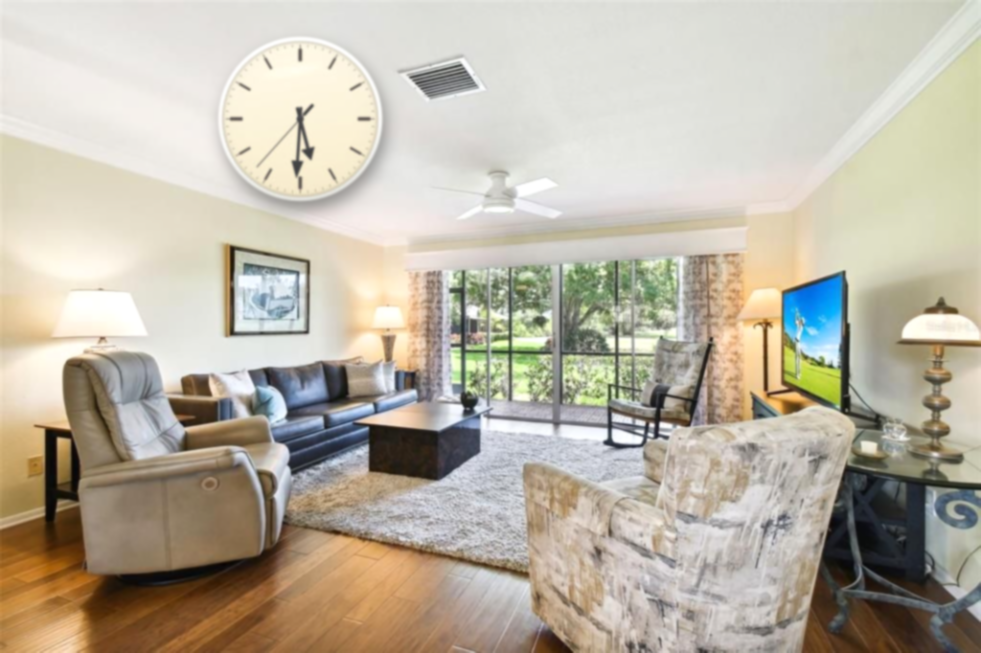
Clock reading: 5h30m37s
